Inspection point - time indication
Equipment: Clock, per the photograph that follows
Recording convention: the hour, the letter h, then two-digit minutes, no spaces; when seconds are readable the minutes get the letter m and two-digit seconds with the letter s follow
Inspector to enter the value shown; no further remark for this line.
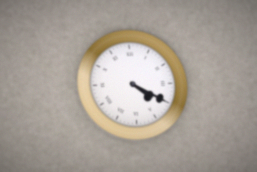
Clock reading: 4h20
